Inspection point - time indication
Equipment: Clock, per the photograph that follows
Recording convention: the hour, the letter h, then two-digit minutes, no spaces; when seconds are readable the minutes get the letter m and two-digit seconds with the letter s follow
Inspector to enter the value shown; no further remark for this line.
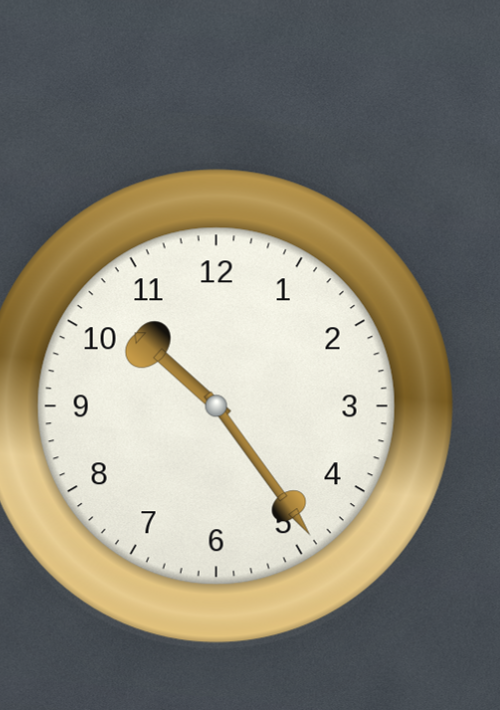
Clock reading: 10h24
